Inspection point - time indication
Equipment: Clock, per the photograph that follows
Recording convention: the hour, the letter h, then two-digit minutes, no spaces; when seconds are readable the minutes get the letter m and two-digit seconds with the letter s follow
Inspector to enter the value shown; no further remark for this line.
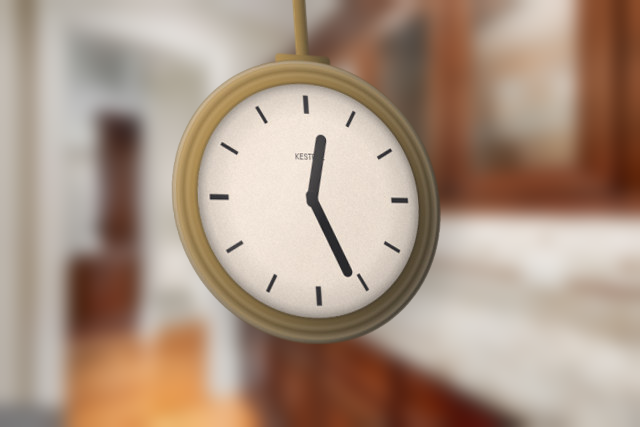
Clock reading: 12h26
